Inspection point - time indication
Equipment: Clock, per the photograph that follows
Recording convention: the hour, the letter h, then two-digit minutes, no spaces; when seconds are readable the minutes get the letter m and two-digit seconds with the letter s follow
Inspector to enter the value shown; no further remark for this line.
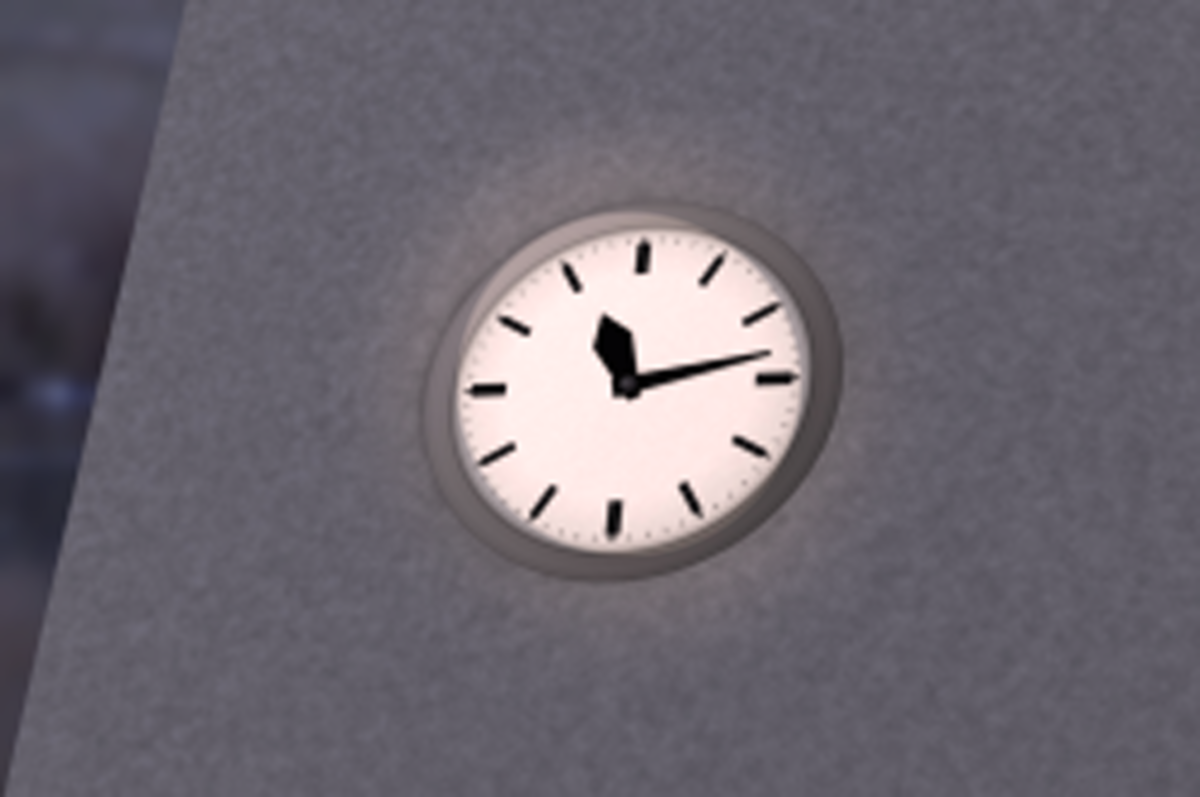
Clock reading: 11h13
